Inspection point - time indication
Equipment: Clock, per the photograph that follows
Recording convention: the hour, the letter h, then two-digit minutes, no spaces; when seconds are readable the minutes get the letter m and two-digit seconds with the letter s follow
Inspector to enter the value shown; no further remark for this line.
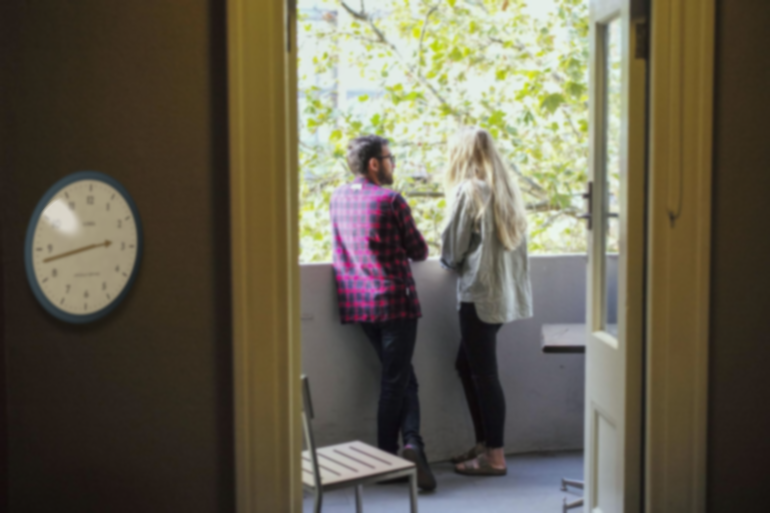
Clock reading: 2h43
